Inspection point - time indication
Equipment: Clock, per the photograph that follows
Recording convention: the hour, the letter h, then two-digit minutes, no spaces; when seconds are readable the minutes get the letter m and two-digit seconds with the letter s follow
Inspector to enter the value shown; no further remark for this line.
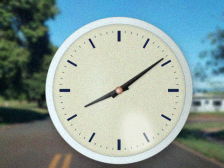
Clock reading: 8h09
